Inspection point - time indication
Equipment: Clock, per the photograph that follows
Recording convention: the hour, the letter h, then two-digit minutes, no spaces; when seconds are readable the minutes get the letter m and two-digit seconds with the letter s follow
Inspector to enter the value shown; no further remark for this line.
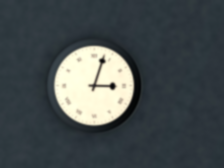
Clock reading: 3h03
